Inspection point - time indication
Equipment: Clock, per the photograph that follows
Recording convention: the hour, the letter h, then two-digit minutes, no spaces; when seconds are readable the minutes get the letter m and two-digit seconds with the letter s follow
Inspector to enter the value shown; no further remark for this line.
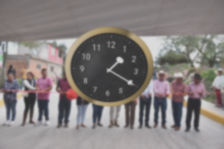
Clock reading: 1h20
